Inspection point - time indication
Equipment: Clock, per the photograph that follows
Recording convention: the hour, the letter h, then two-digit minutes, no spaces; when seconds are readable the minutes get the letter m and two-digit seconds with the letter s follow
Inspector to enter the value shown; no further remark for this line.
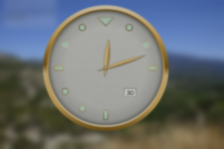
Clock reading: 12h12
